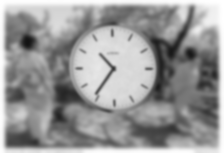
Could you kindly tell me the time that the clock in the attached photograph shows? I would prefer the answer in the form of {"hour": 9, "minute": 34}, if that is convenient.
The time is {"hour": 10, "minute": 36}
